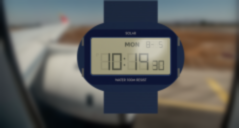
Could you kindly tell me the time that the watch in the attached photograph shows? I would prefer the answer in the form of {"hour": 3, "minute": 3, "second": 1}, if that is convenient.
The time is {"hour": 10, "minute": 19, "second": 30}
